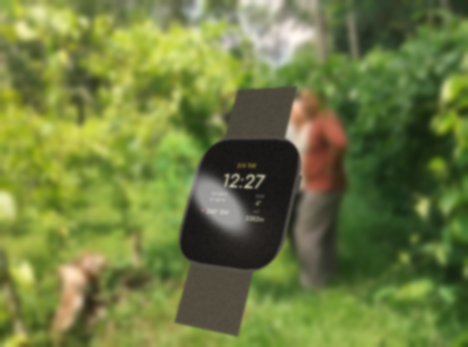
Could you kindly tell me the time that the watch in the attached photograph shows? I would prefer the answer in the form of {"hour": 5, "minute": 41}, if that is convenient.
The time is {"hour": 12, "minute": 27}
